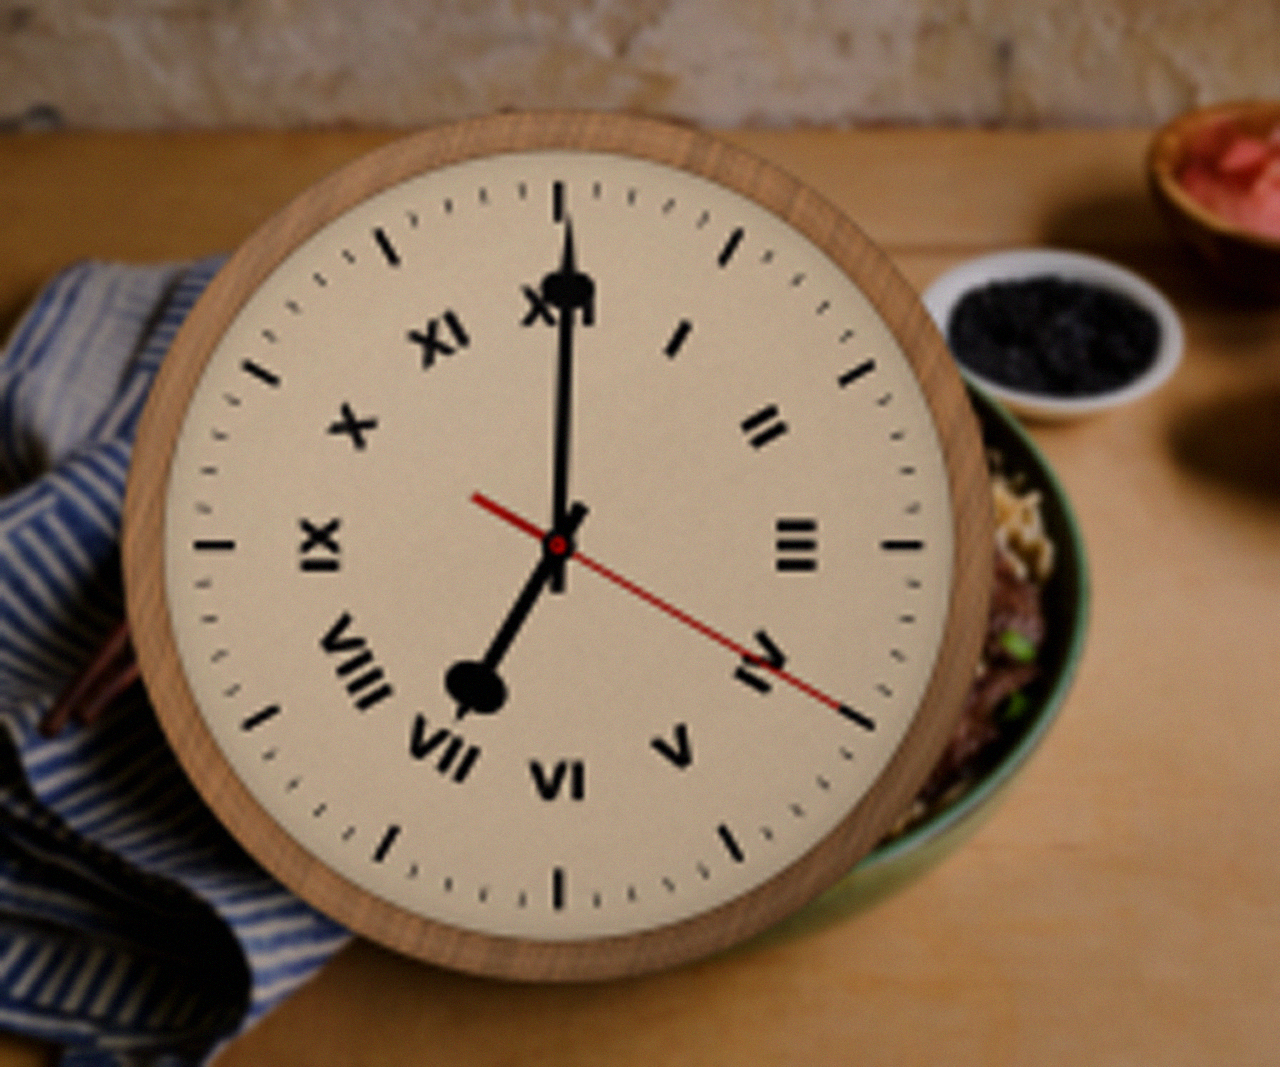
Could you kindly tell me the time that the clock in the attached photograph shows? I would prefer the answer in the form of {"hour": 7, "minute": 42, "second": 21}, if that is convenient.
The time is {"hour": 7, "minute": 0, "second": 20}
